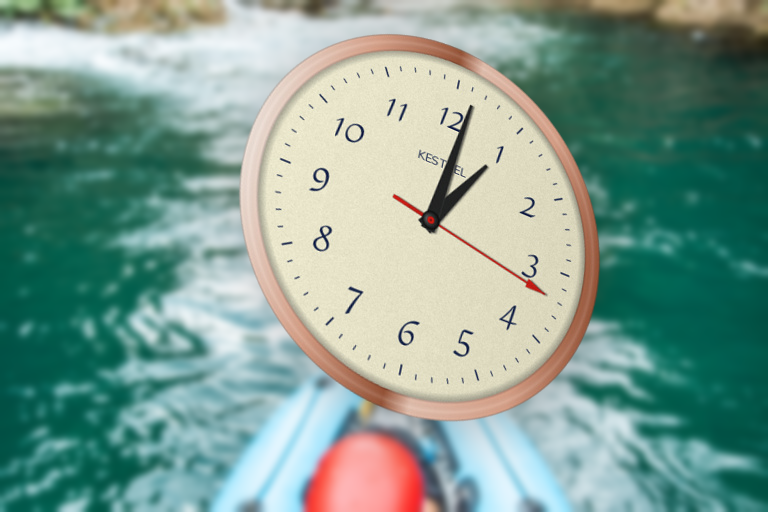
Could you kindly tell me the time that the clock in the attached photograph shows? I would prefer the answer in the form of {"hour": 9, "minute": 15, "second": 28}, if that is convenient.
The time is {"hour": 1, "minute": 1, "second": 17}
